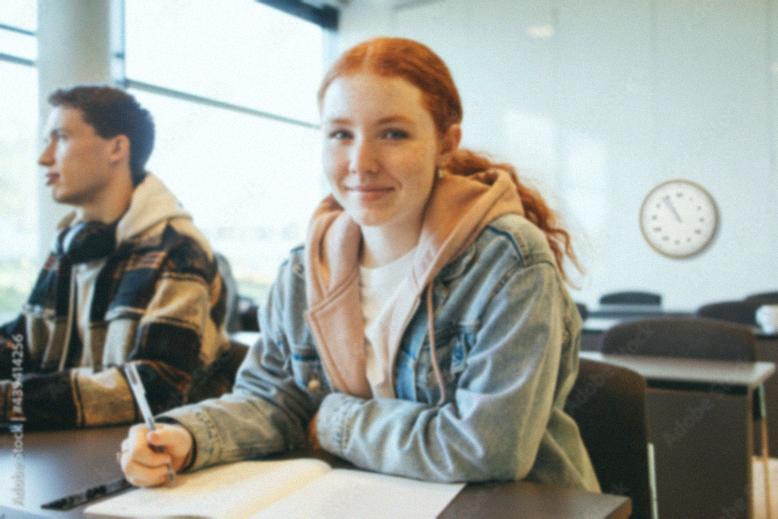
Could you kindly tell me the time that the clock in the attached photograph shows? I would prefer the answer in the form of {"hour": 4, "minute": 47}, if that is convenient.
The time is {"hour": 10, "minute": 53}
